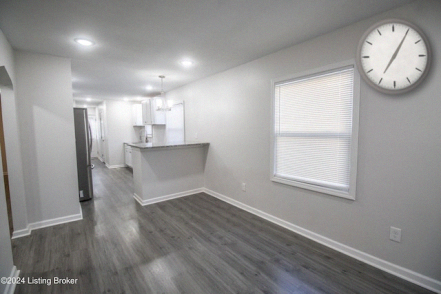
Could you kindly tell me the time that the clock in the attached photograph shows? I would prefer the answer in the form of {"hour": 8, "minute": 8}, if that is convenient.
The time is {"hour": 7, "minute": 5}
